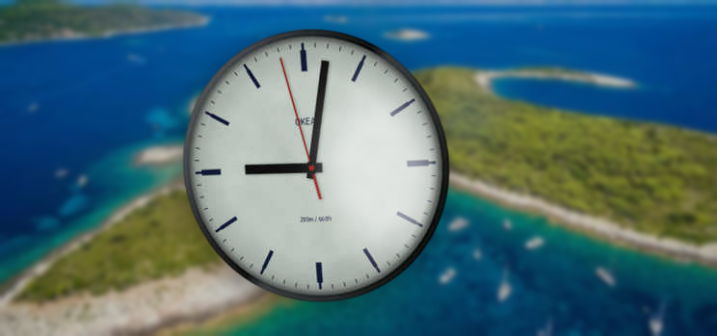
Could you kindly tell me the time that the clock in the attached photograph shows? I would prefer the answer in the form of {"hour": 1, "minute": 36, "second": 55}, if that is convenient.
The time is {"hour": 9, "minute": 1, "second": 58}
